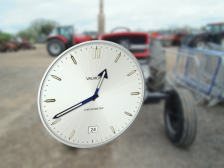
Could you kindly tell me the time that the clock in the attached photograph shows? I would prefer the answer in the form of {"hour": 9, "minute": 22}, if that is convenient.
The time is {"hour": 12, "minute": 41}
